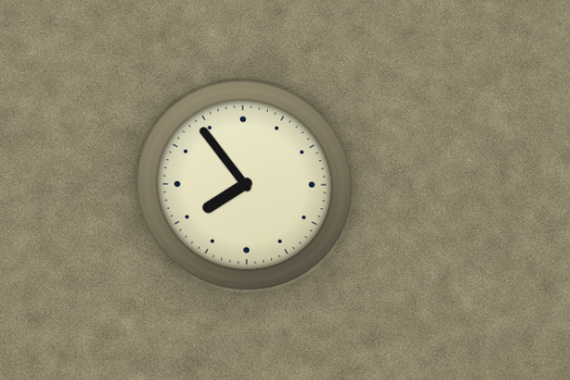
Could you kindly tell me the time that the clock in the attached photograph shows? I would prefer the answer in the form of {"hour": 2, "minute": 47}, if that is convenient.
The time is {"hour": 7, "minute": 54}
